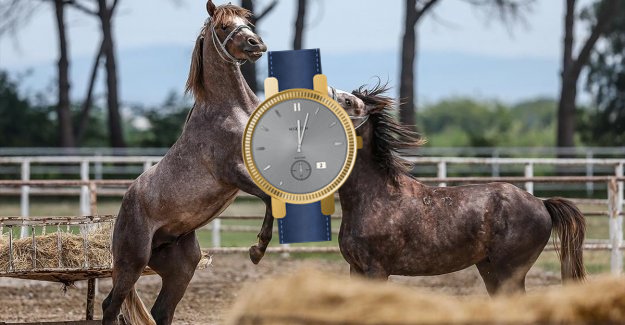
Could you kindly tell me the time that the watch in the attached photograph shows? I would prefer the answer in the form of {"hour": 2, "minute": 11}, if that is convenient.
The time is {"hour": 12, "minute": 3}
